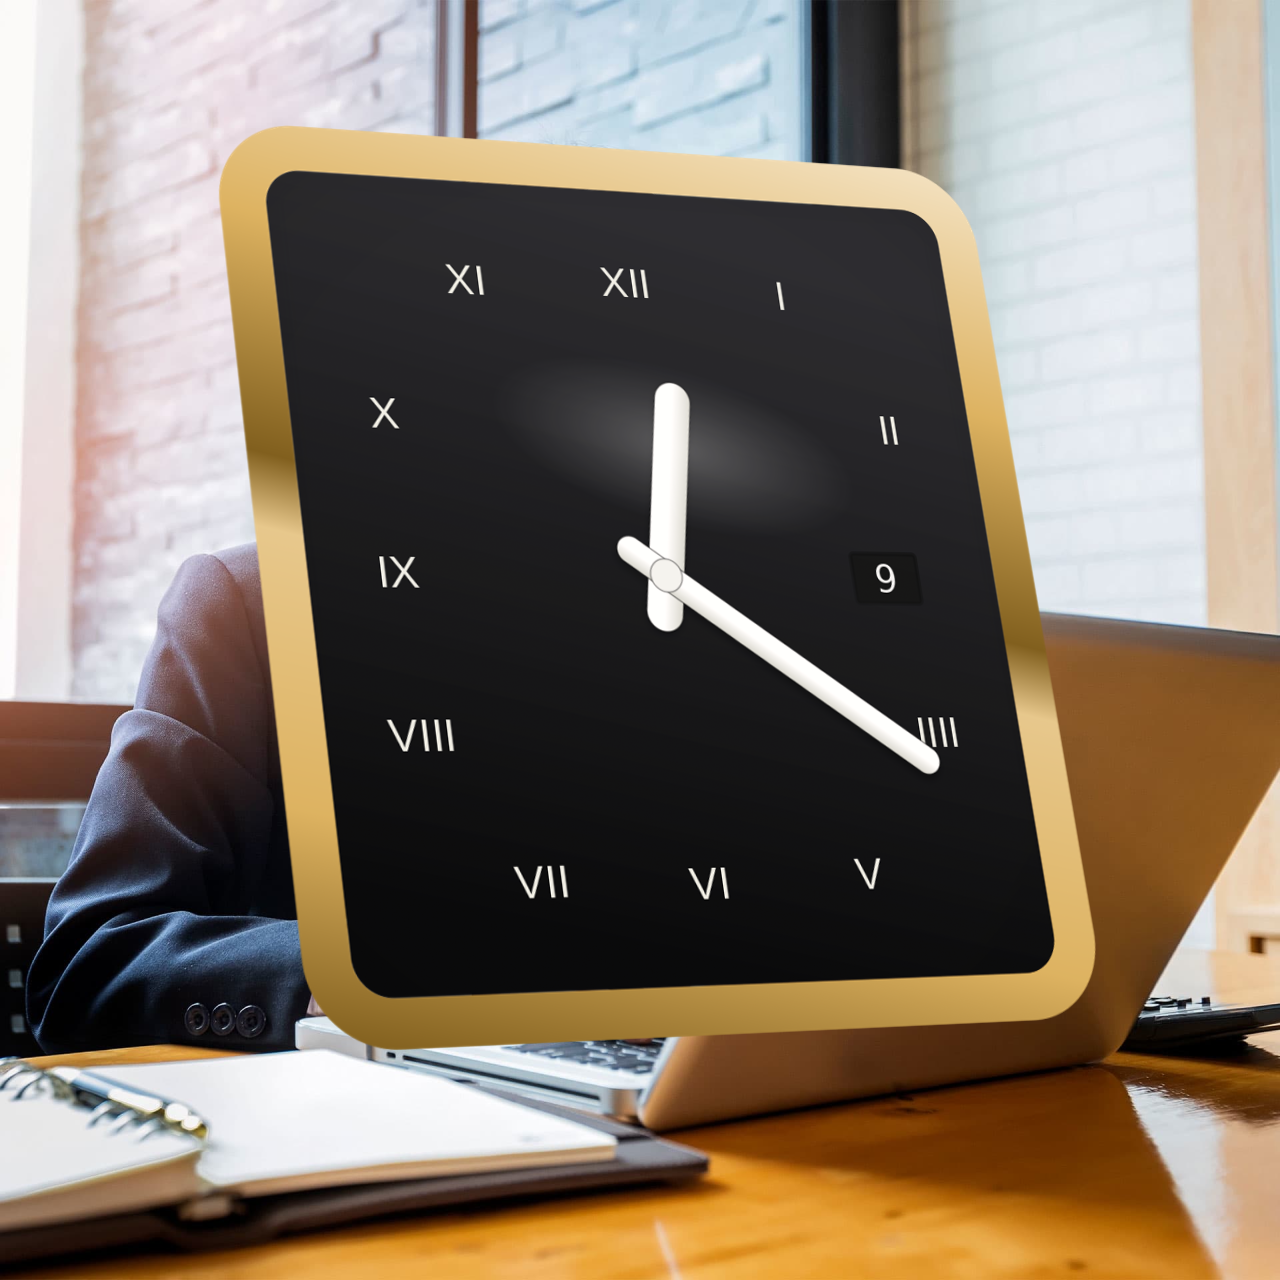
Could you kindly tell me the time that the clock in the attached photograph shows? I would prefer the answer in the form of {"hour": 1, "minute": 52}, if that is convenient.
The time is {"hour": 12, "minute": 21}
